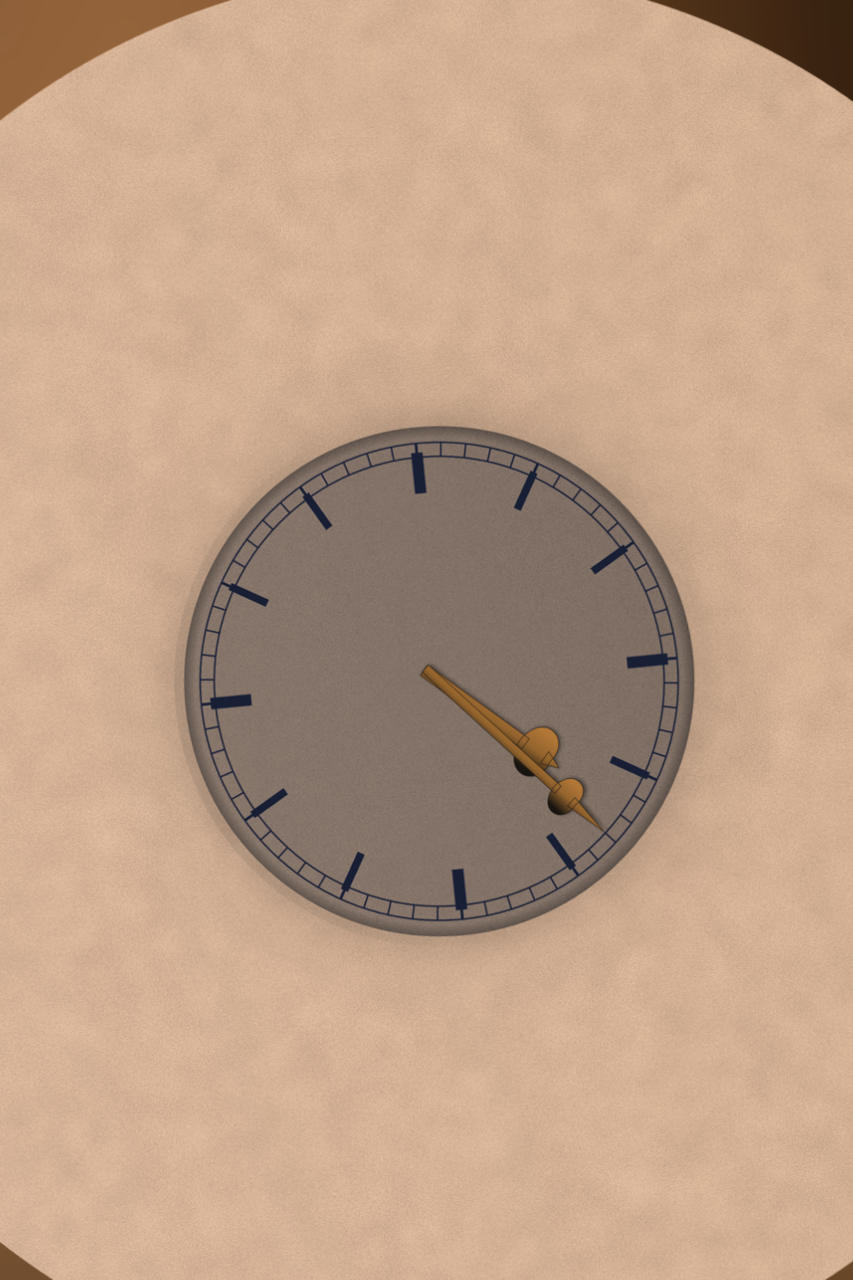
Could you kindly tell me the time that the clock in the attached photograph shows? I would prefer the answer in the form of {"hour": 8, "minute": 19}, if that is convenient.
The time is {"hour": 4, "minute": 23}
